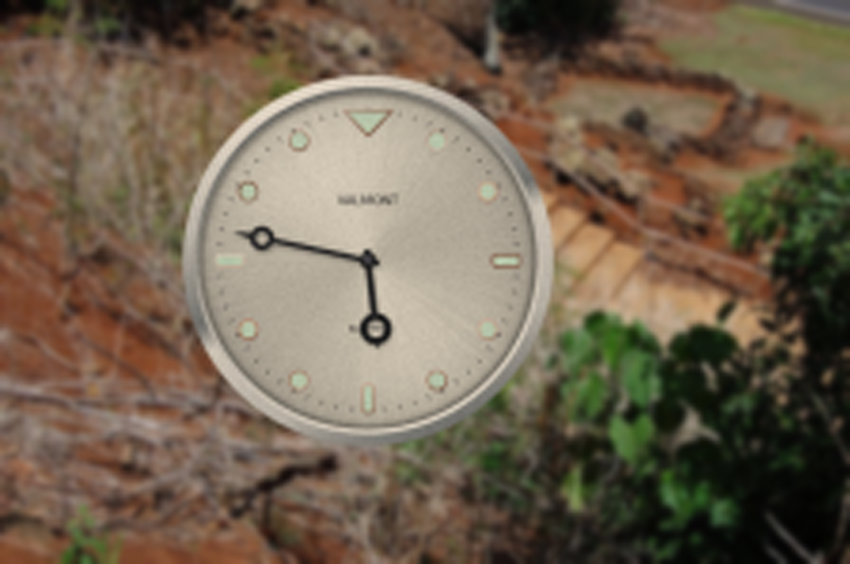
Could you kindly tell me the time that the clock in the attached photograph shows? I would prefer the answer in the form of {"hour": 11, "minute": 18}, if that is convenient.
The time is {"hour": 5, "minute": 47}
